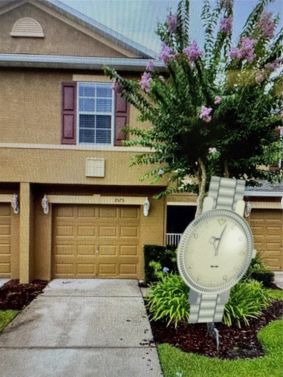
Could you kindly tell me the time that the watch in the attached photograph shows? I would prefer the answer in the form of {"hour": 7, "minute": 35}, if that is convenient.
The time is {"hour": 11, "minute": 2}
